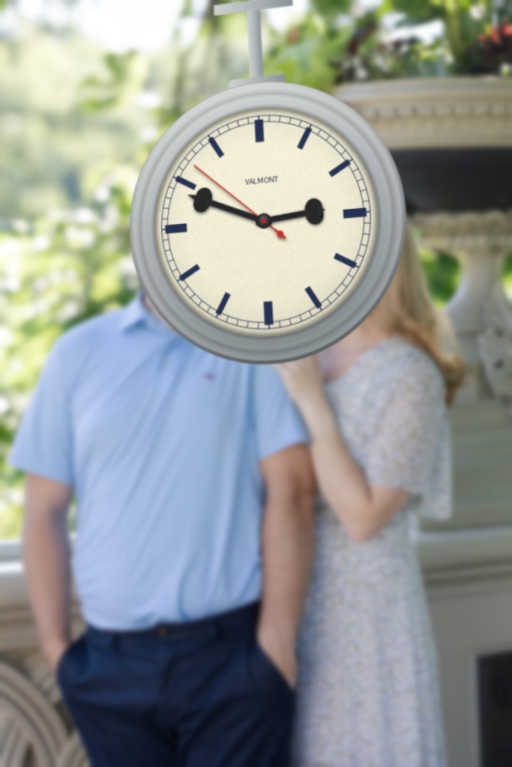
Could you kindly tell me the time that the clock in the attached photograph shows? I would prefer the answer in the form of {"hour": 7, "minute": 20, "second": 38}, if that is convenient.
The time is {"hour": 2, "minute": 48, "second": 52}
